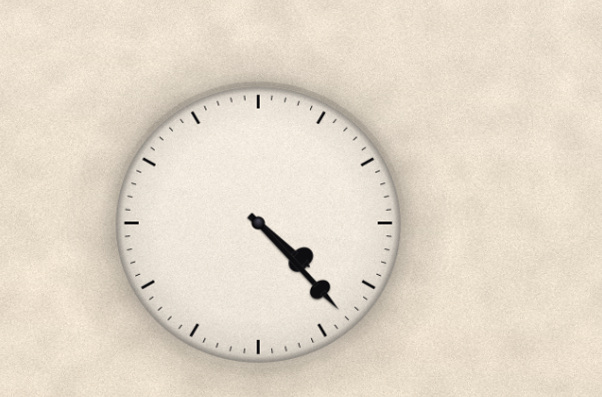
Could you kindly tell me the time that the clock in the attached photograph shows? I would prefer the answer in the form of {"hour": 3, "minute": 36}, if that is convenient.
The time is {"hour": 4, "minute": 23}
